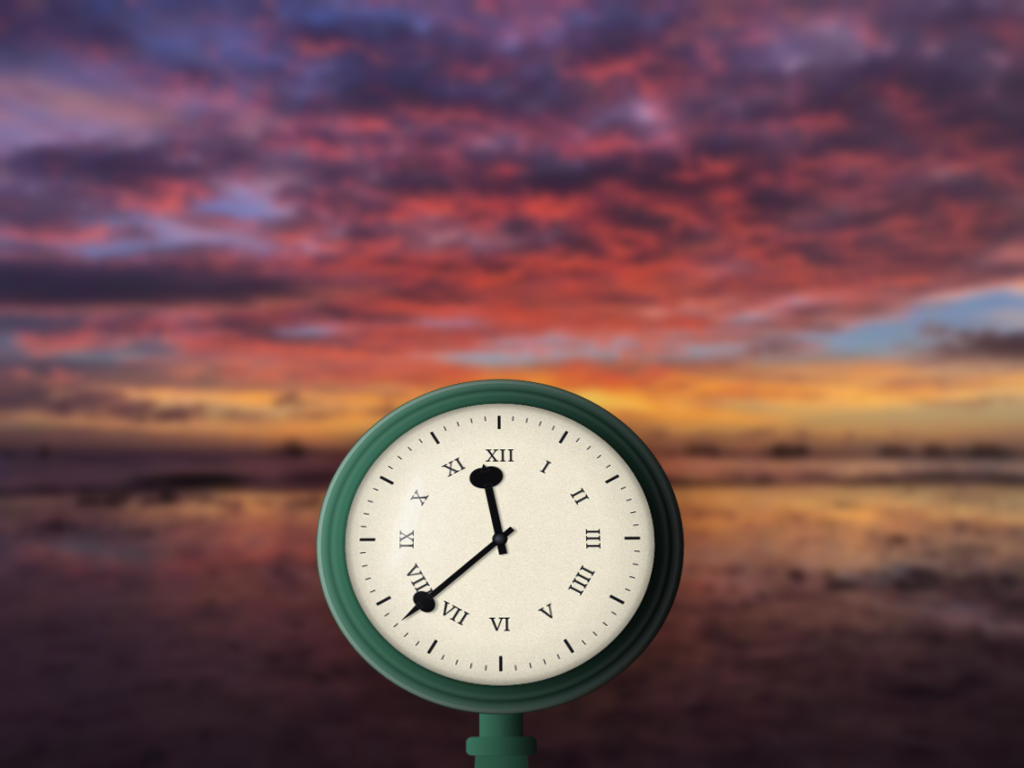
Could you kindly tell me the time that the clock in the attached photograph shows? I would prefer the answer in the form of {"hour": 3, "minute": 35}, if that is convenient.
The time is {"hour": 11, "minute": 38}
